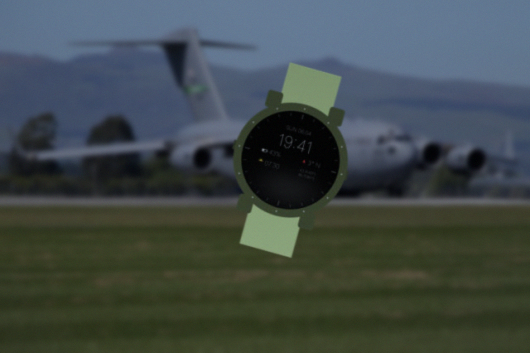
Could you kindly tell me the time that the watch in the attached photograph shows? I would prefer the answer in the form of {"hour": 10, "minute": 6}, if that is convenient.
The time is {"hour": 19, "minute": 41}
